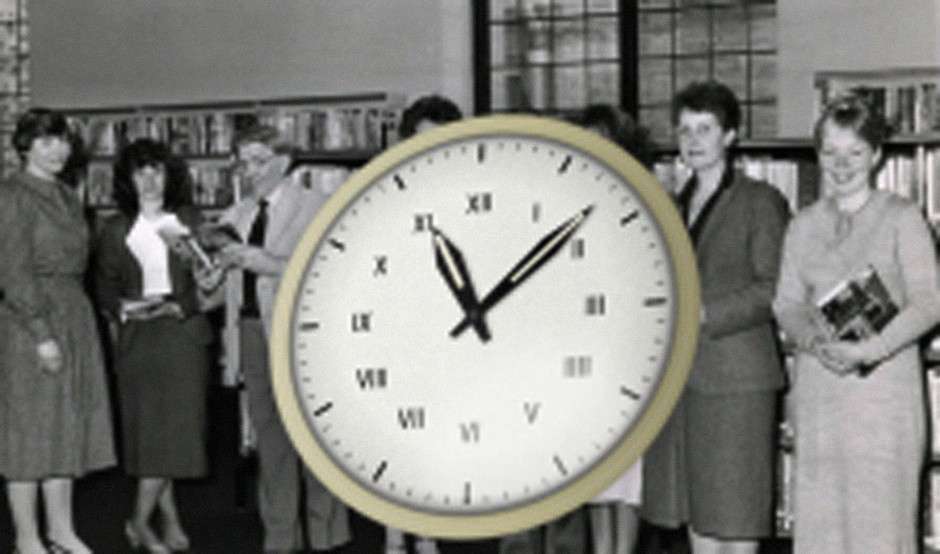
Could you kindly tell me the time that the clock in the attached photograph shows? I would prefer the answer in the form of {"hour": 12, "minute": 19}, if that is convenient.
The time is {"hour": 11, "minute": 8}
